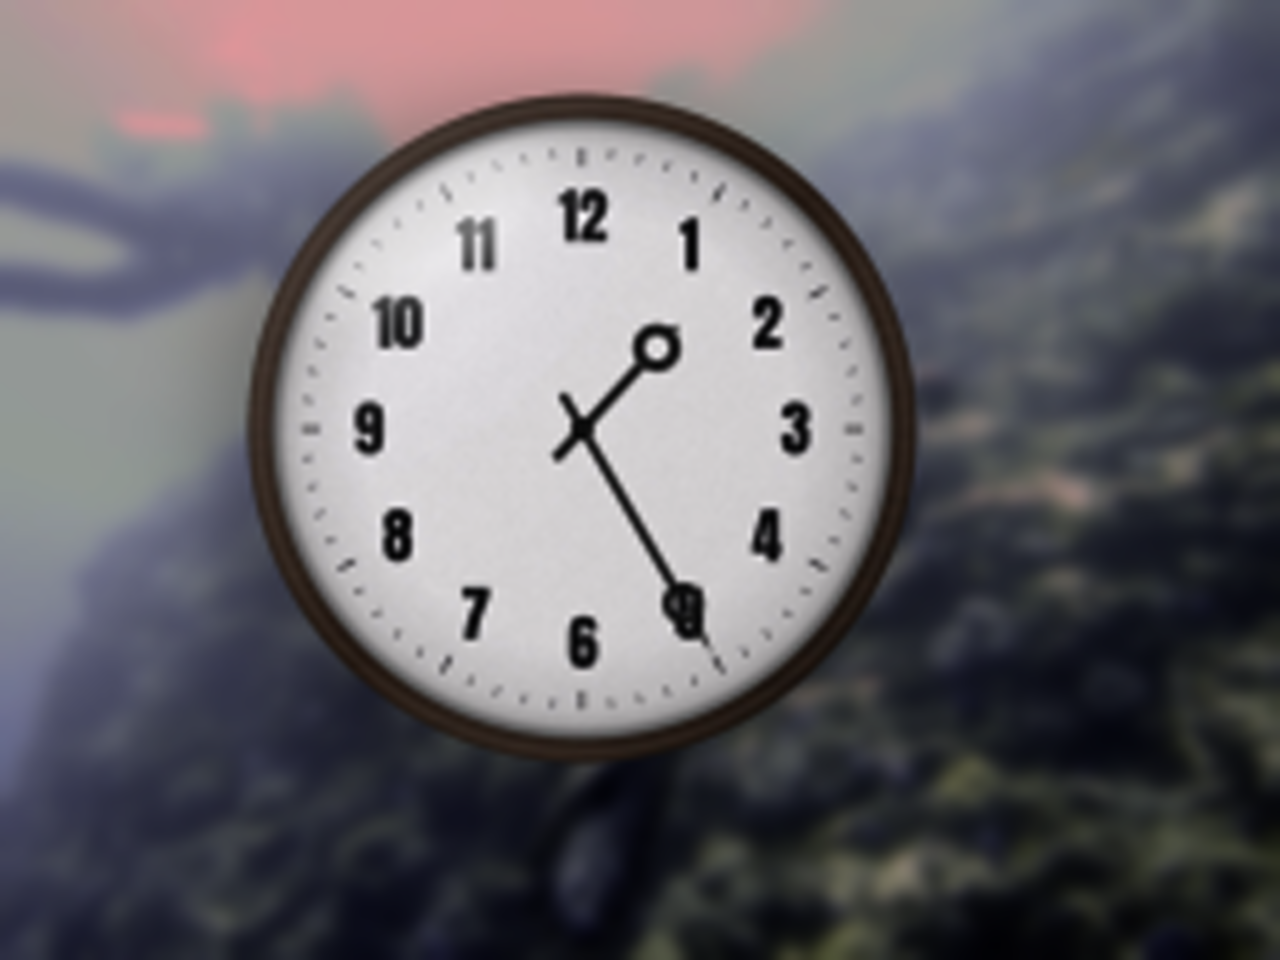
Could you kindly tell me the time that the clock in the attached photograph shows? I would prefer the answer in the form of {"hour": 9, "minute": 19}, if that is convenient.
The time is {"hour": 1, "minute": 25}
